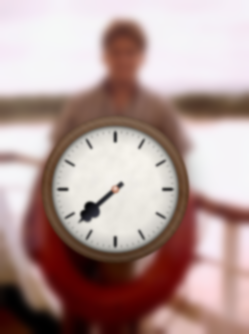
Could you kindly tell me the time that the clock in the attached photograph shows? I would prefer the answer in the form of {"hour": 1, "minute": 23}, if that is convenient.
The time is {"hour": 7, "minute": 38}
